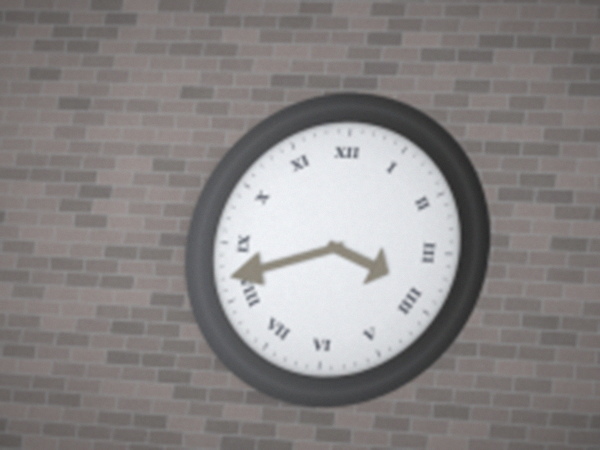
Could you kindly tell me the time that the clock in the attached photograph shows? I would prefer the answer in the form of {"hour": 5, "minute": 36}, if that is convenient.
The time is {"hour": 3, "minute": 42}
